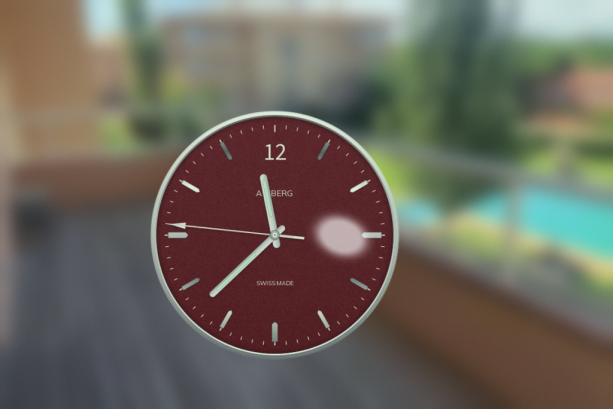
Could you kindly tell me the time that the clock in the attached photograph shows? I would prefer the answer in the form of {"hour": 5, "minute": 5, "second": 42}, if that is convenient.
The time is {"hour": 11, "minute": 37, "second": 46}
